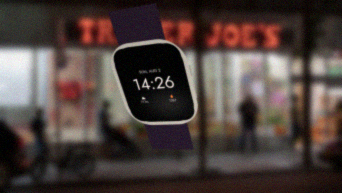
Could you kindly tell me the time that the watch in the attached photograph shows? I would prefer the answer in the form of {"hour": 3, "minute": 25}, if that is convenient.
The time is {"hour": 14, "minute": 26}
